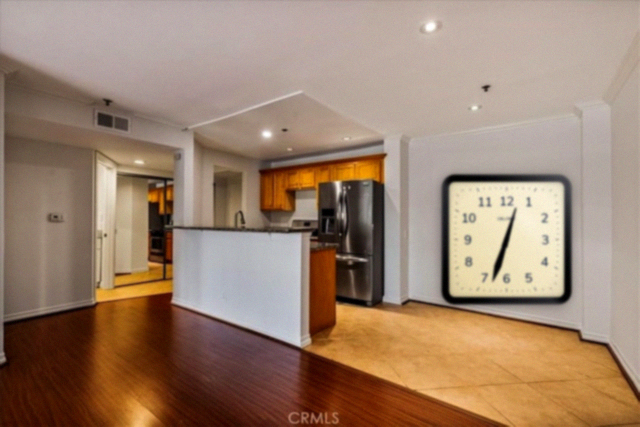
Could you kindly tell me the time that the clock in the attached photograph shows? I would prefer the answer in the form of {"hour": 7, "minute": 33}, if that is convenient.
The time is {"hour": 12, "minute": 33}
